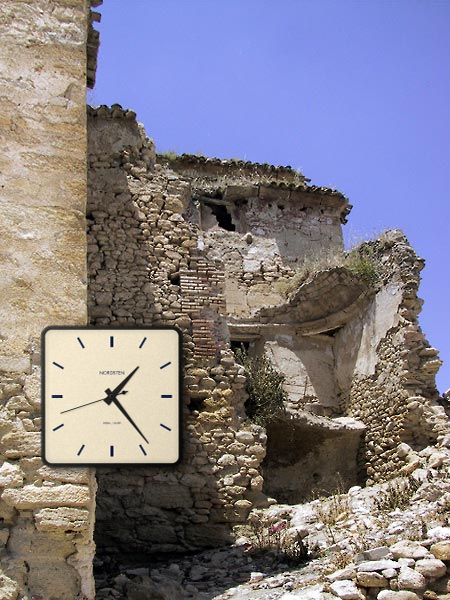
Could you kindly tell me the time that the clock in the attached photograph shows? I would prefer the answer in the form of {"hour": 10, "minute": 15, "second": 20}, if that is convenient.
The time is {"hour": 1, "minute": 23, "second": 42}
